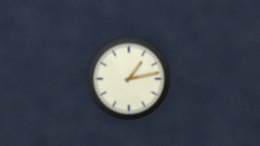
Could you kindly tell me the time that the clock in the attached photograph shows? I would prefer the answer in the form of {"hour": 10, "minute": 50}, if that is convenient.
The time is {"hour": 1, "minute": 13}
